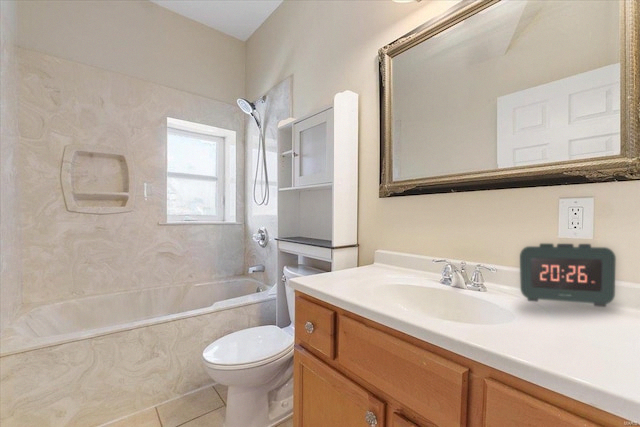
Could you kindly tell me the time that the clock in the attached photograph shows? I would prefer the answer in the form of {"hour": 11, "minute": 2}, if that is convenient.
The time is {"hour": 20, "minute": 26}
